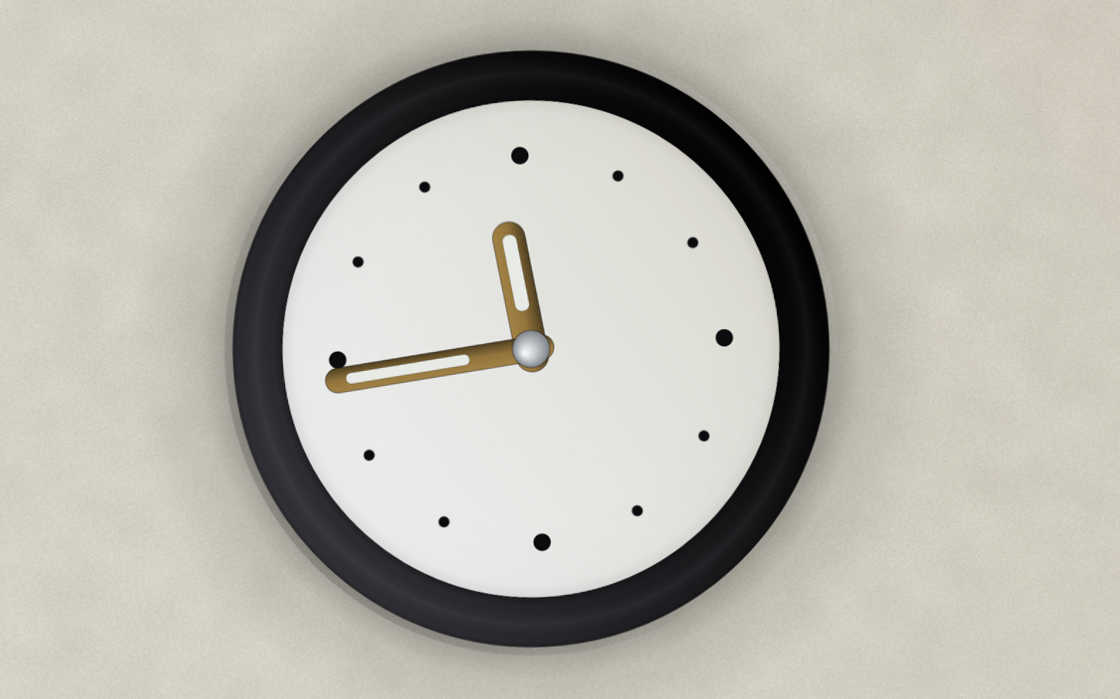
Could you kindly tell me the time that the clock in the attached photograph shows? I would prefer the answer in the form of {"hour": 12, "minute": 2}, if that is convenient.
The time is {"hour": 11, "minute": 44}
